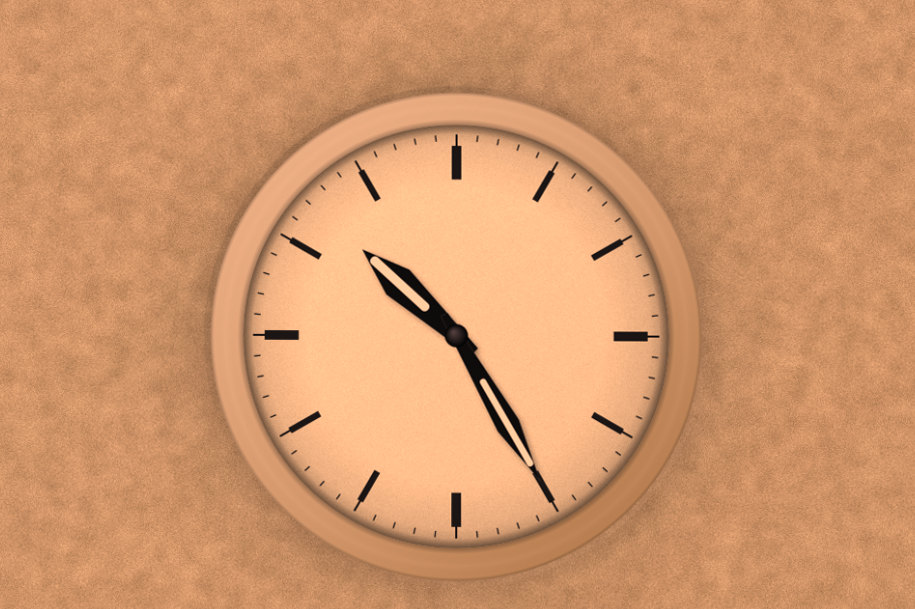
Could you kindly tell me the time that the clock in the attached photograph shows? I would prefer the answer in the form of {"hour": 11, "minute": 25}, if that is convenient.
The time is {"hour": 10, "minute": 25}
